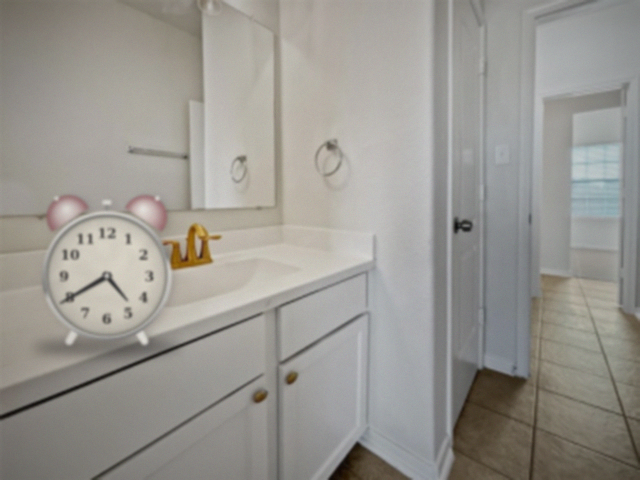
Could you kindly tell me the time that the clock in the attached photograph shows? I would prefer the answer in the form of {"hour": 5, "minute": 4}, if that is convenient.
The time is {"hour": 4, "minute": 40}
